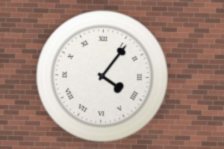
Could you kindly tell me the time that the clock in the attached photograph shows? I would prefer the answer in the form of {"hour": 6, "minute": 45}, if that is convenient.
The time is {"hour": 4, "minute": 6}
